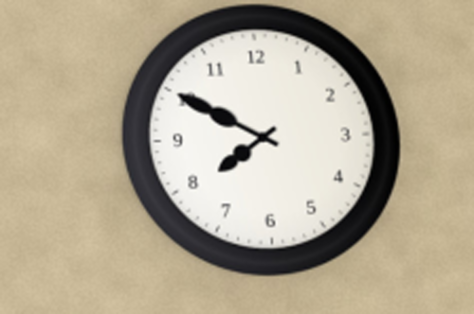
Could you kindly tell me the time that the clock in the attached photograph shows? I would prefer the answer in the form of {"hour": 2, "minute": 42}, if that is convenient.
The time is {"hour": 7, "minute": 50}
